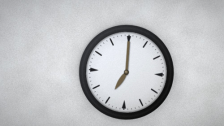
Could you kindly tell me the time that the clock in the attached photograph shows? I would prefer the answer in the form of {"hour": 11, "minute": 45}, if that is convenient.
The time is {"hour": 7, "minute": 0}
